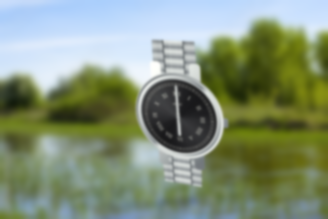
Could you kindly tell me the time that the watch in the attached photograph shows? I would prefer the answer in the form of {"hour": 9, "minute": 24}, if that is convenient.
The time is {"hour": 6, "minute": 0}
